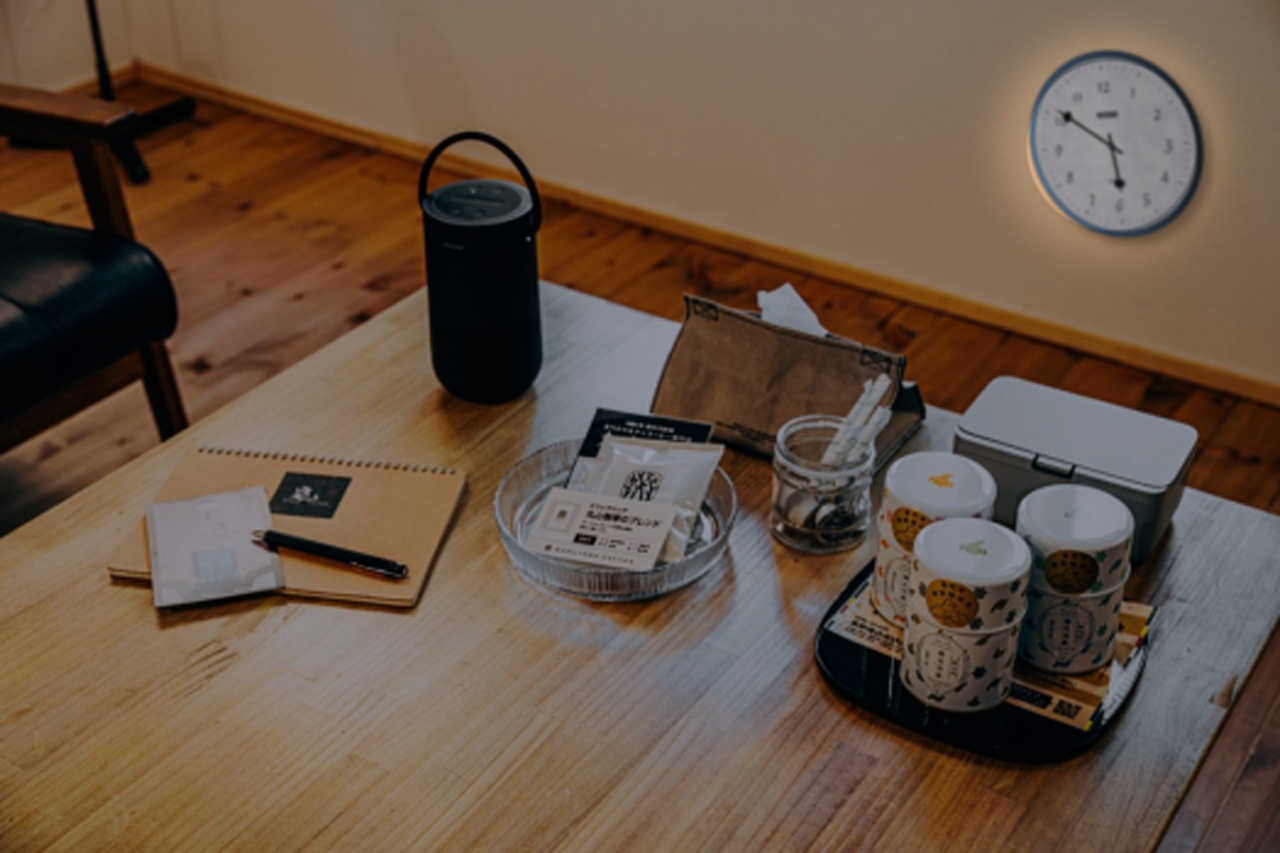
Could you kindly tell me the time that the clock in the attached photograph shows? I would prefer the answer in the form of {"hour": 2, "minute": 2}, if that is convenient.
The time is {"hour": 5, "minute": 51}
